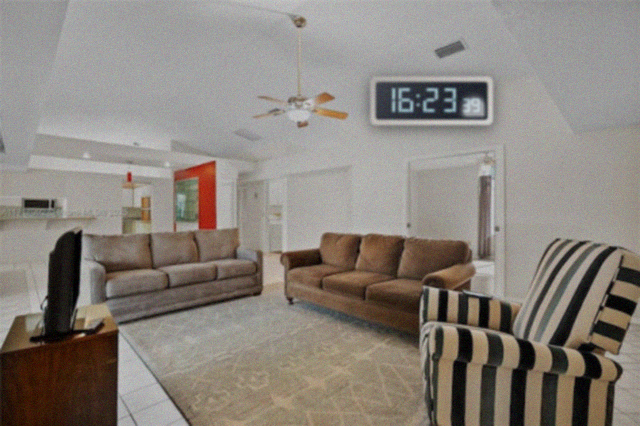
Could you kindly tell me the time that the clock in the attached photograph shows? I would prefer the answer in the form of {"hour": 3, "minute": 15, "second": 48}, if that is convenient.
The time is {"hour": 16, "minute": 23, "second": 39}
